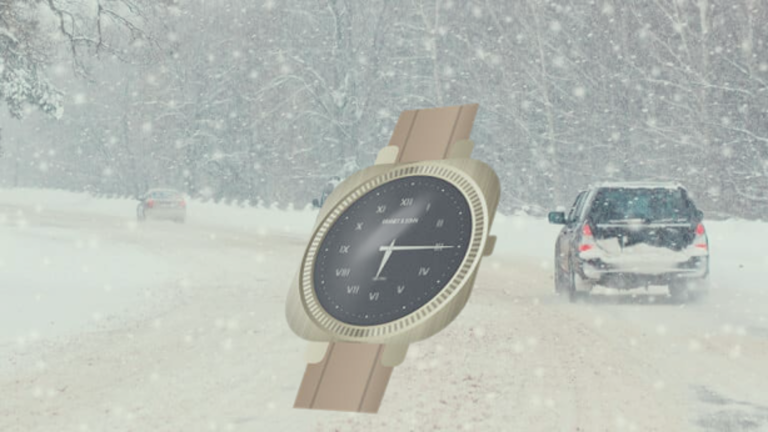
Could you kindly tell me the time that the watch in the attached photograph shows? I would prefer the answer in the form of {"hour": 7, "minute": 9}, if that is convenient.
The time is {"hour": 6, "minute": 15}
